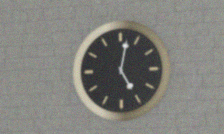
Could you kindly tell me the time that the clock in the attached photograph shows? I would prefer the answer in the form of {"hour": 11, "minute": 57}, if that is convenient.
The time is {"hour": 5, "minute": 2}
